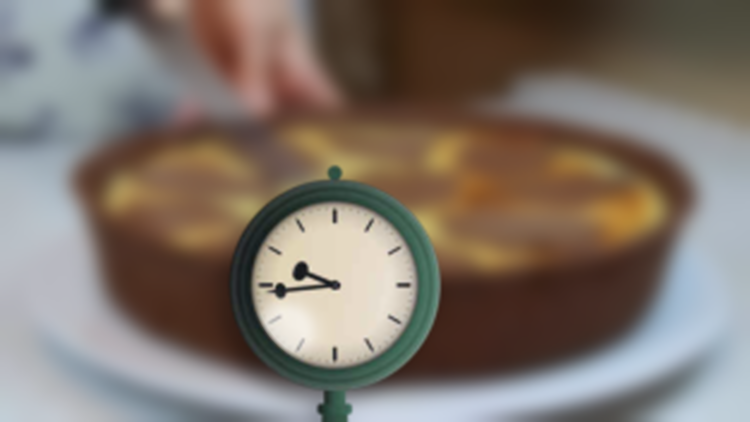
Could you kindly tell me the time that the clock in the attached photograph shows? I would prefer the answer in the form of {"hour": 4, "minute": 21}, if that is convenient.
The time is {"hour": 9, "minute": 44}
